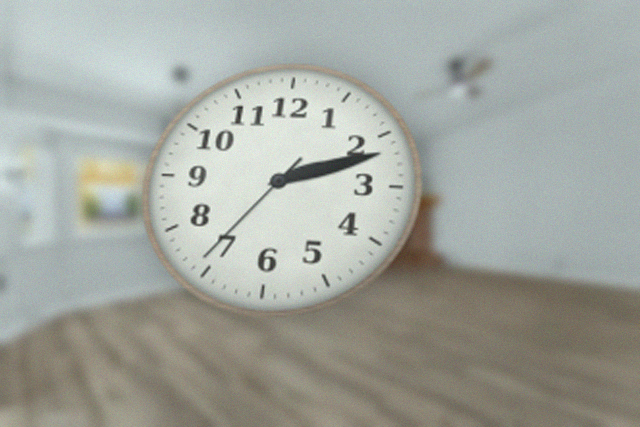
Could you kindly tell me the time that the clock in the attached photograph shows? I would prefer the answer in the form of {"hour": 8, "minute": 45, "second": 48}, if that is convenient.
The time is {"hour": 2, "minute": 11, "second": 36}
